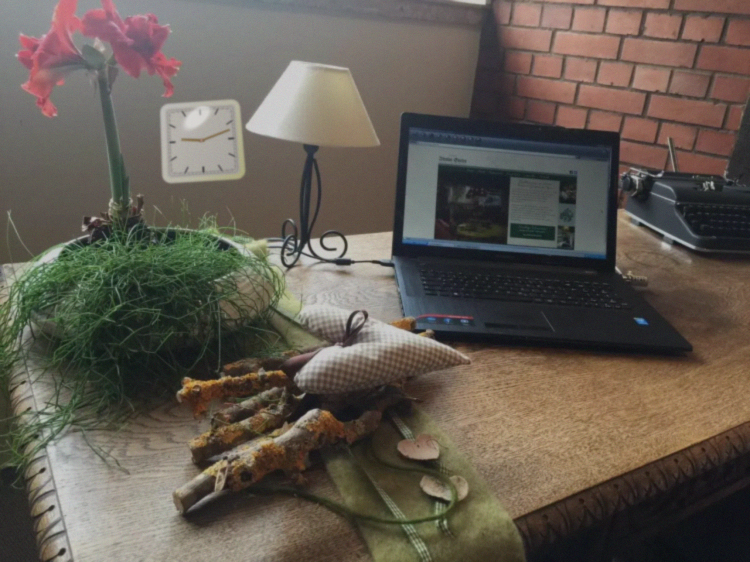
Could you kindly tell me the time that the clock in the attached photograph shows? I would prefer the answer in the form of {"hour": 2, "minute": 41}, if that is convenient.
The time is {"hour": 9, "minute": 12}
